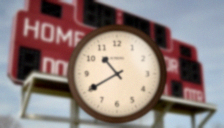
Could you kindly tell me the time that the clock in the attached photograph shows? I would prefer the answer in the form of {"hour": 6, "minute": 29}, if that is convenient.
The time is {"hour": 10, "minute": 40}
